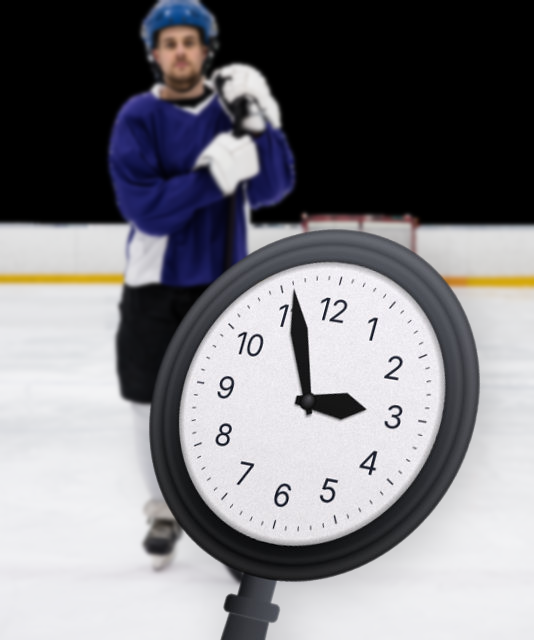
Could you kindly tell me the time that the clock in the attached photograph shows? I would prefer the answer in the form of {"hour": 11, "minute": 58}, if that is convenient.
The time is {"hour": 2, "minute": 56}
